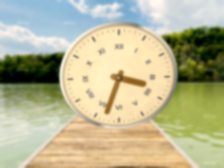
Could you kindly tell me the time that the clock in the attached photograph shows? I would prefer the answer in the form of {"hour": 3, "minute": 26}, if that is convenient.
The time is {"hour": 3, "minute": 33}
